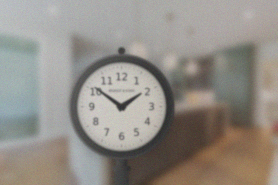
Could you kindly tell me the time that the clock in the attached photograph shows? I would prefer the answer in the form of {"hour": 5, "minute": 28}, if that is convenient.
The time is {"hour": 1, "minute": 51}
